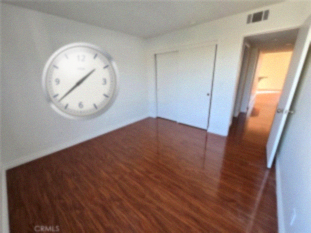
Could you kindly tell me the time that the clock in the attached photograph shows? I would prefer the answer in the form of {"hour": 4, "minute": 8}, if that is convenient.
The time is {"hour": 1, "minute": 38}
